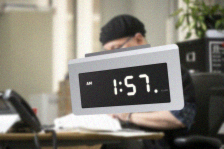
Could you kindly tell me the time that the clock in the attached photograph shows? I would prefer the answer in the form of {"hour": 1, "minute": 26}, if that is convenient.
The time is {"hour": 1, "minute": 57}
